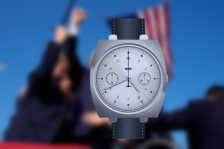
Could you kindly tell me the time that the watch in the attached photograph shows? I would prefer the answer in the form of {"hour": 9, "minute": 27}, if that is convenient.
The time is {"hour": 4, "minute": 41}
